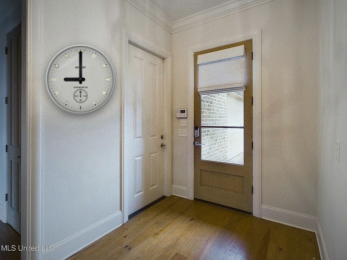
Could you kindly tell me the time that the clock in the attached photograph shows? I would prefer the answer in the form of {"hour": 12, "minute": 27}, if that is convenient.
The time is {"hour": 9, "minute": 0}
